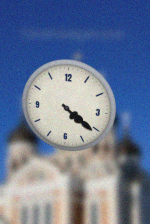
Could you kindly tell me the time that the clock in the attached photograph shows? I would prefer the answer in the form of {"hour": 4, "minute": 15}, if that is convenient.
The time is {"hour": 4, "minute": 21}
